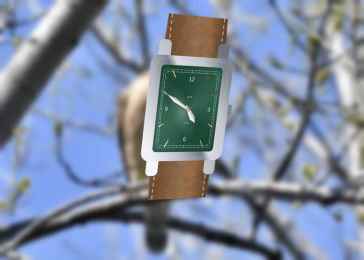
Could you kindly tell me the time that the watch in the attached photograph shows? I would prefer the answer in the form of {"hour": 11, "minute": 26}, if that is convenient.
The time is {"hour": 4, "minute": 50}
